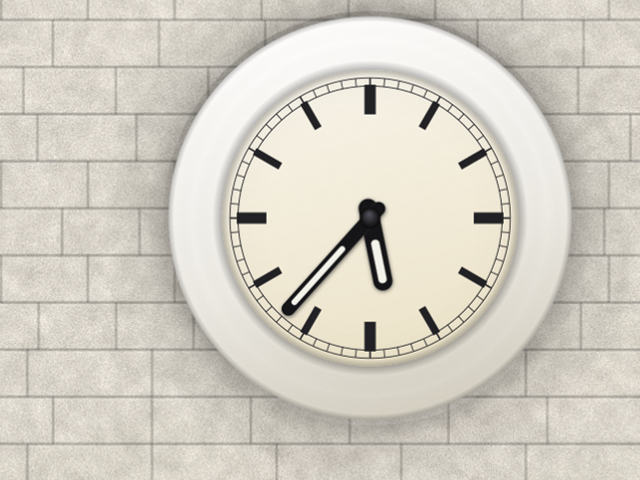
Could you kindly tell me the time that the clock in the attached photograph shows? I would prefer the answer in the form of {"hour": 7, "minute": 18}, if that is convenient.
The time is {"hour": 5, "minute": 37}
